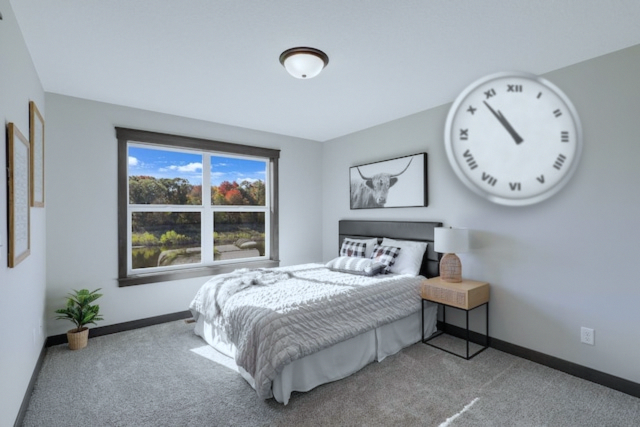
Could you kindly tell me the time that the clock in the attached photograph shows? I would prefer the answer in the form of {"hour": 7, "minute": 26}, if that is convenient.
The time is {"hour": 10, "minute": 53}
